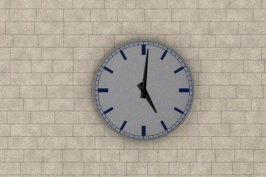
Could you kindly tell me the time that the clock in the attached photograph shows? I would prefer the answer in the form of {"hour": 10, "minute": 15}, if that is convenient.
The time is {"hour": 5, "minute": 1}
